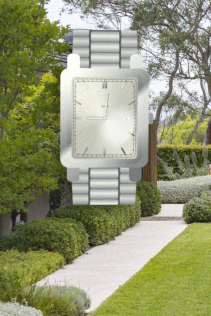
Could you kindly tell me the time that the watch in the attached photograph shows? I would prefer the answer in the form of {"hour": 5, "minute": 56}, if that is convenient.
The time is {"hour": 9, "minute": 1}
